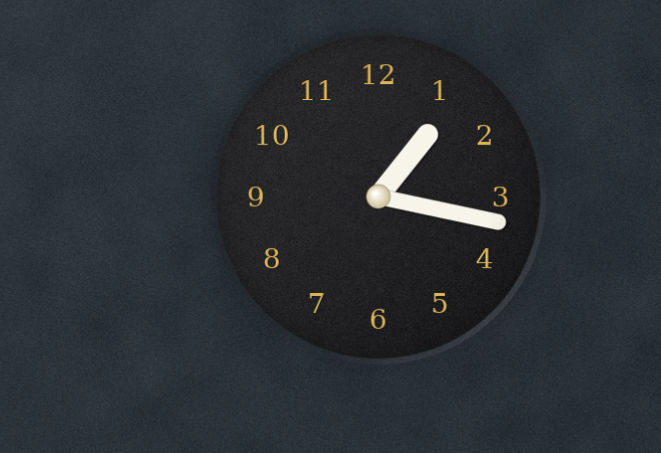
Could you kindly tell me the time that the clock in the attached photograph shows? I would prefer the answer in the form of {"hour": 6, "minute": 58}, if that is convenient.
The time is {"hour": 1, "minute": 17}
